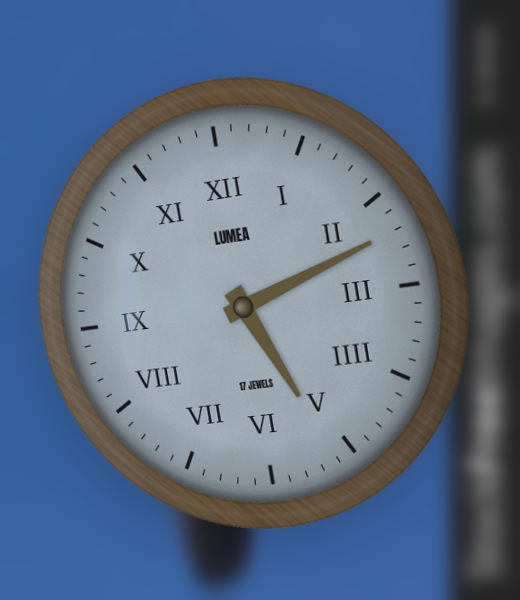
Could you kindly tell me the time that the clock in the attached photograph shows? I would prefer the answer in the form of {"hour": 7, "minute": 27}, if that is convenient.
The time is {"hour": 5, "minute": 12}
